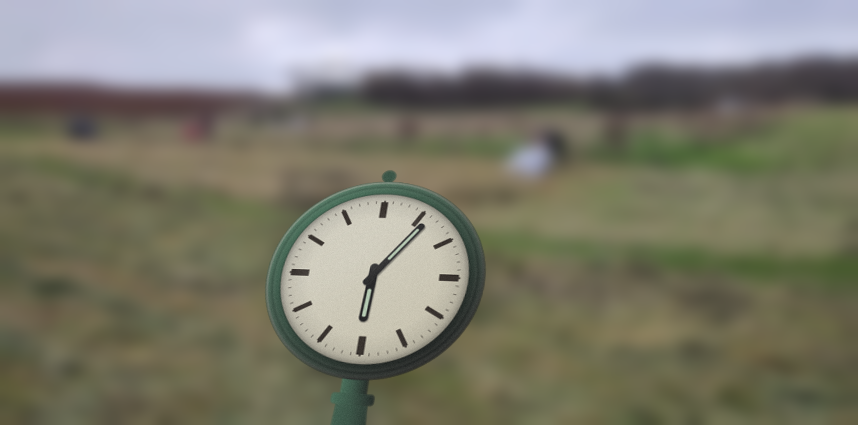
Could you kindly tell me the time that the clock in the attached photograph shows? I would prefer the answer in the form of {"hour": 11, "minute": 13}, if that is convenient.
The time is {"hour": 6, "minute": 6}
